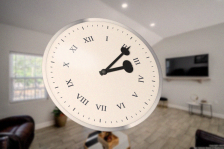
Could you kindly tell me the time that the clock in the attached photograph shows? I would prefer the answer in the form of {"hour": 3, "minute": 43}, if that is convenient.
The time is {"hour": 3, "minute": 11}
